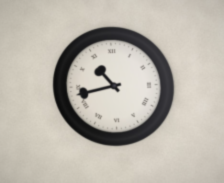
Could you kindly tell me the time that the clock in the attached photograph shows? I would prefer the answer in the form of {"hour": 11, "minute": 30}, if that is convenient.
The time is {"hour": 10, "minute": 43}
